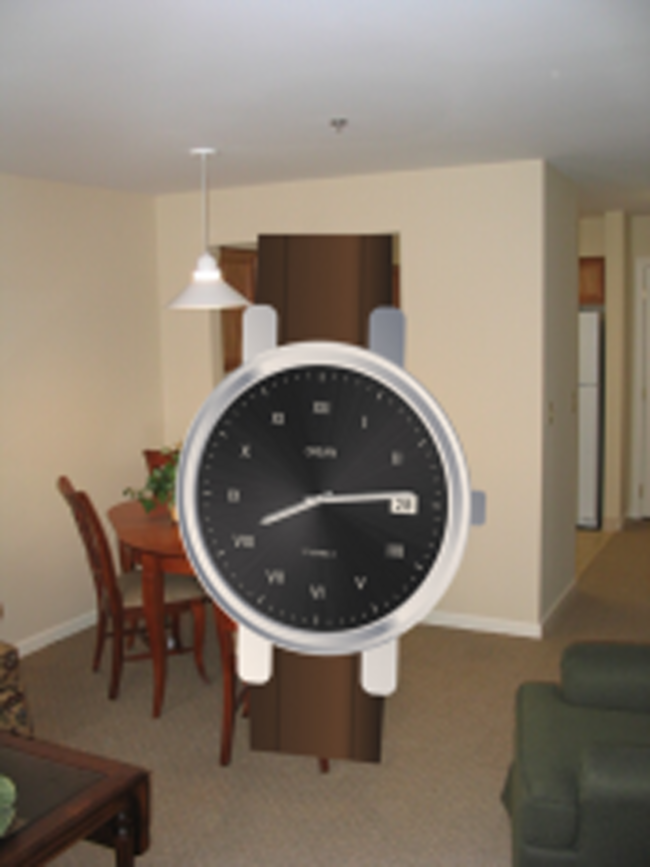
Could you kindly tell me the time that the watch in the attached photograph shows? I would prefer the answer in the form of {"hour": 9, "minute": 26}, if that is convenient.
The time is {"hour": 8, "minute": 14}
